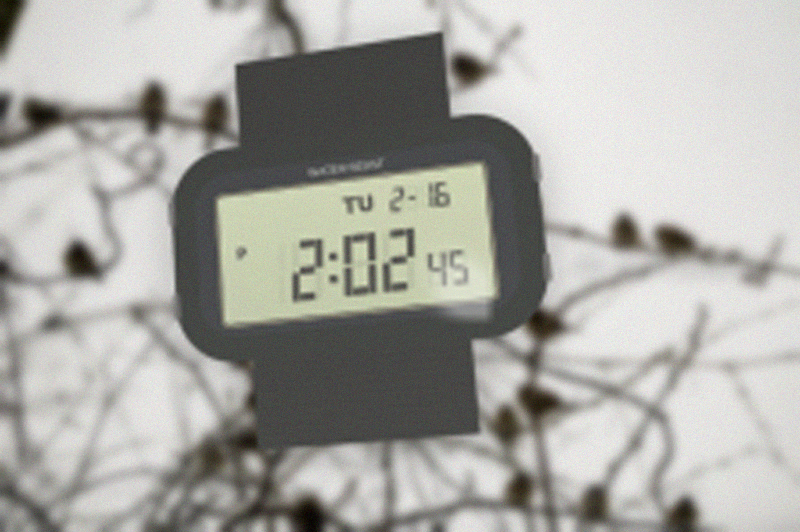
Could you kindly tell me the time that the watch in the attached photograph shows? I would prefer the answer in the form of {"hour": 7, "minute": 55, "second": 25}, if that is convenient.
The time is {"hour": 2, "minute": 2, "second": 45}
